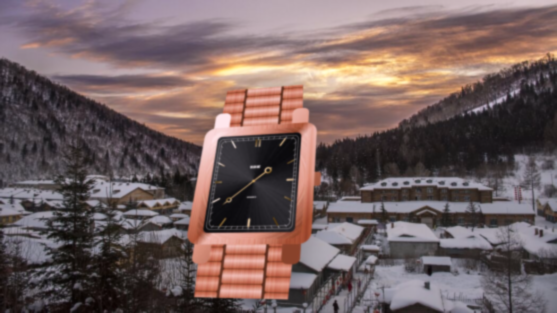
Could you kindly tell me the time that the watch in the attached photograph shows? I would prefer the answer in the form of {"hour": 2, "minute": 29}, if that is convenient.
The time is {"hour": 1, "minute": 38}
